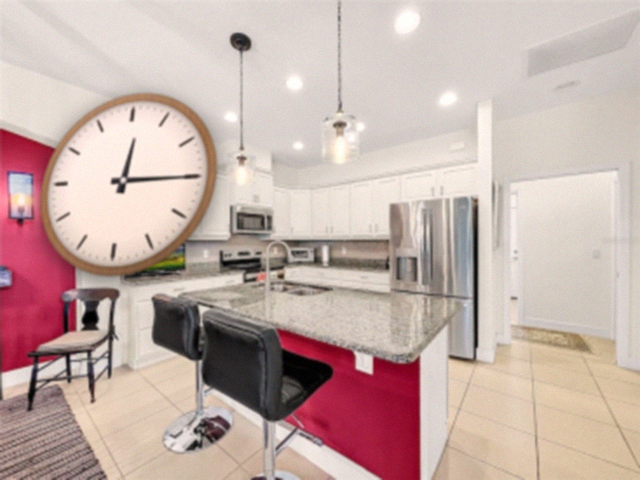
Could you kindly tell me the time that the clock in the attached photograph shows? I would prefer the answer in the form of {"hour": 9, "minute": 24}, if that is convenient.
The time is {"hour": 12, "minute": 15}
